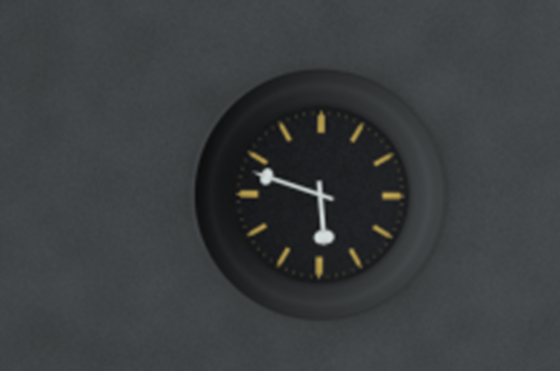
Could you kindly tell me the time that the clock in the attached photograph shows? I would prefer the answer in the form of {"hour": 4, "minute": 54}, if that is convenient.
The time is {"hour": 5, "minute": 48}
